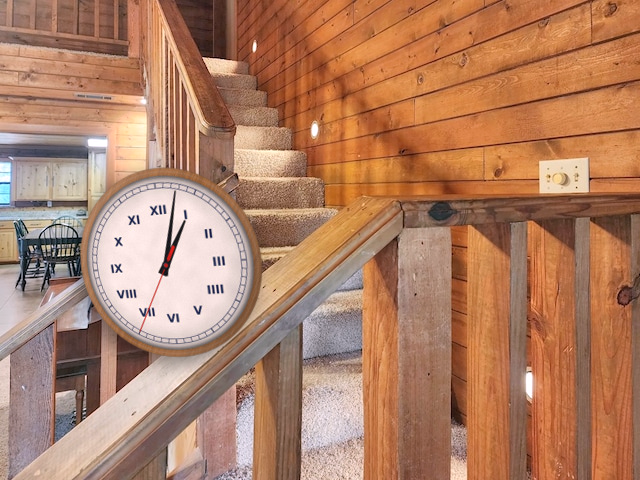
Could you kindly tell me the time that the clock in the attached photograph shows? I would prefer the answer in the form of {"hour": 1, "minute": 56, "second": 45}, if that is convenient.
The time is {"hour": 1, "minute": 2, "second": 35}
